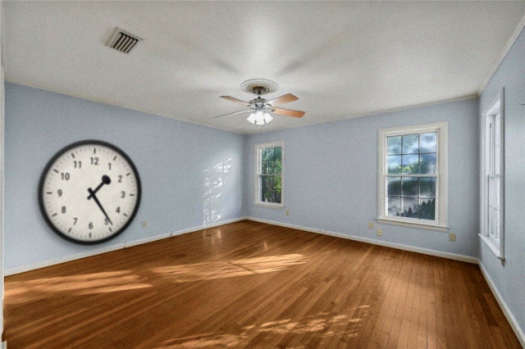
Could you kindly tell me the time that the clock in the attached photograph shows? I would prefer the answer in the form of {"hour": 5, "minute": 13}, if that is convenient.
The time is {"hour": 1, "minute": 24}
